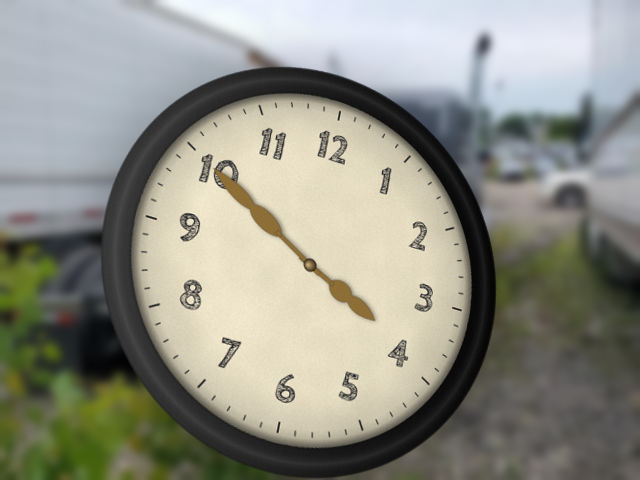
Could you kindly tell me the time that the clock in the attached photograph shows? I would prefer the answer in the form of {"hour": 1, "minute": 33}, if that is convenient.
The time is {"hour": 3, "minute": 50}
